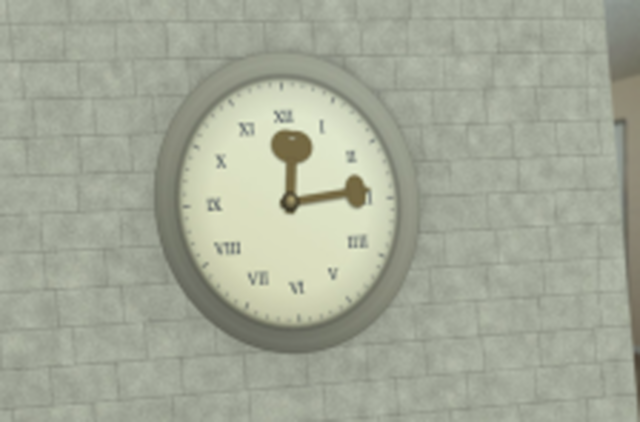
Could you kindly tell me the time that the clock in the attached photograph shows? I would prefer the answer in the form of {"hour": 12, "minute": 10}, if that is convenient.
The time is {"hour": 12, "minute": 14}
